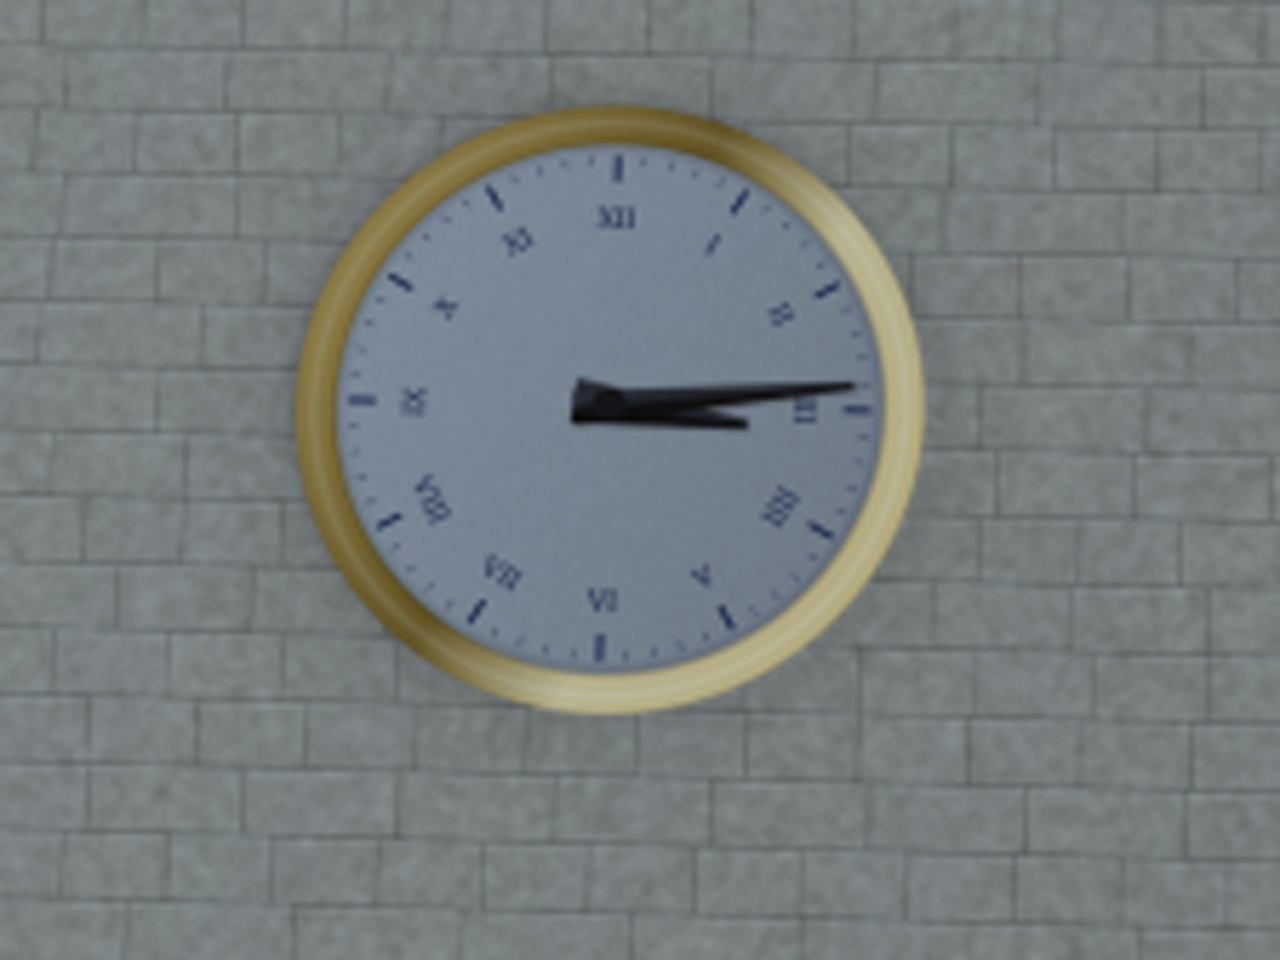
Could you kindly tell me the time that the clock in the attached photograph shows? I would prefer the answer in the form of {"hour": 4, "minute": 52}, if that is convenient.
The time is {"hour": 3, "minute": 14}
